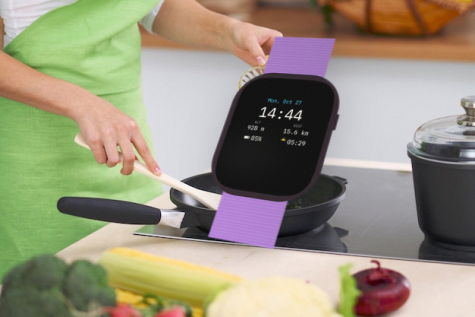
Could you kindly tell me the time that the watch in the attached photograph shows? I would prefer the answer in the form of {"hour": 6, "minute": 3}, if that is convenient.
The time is {"hour": 14, "minute": 44}
